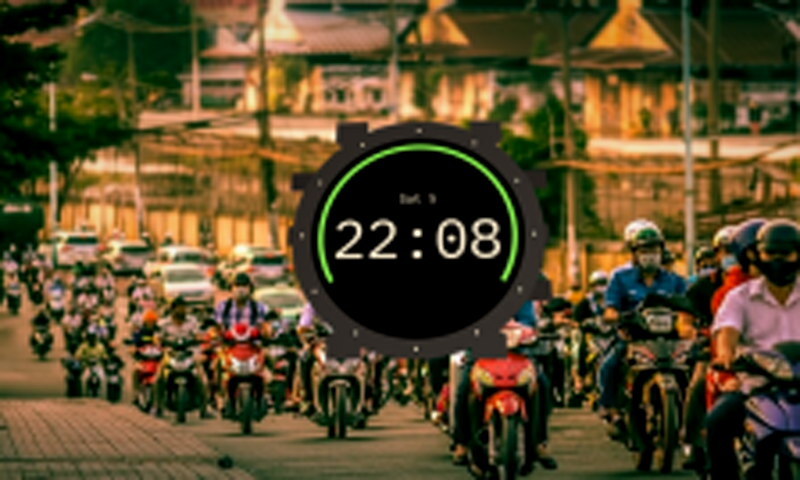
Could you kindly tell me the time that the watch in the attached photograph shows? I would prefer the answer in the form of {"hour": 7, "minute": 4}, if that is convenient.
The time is {"hour": 22, "minute": 8}
